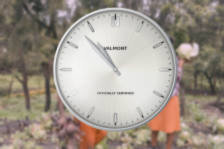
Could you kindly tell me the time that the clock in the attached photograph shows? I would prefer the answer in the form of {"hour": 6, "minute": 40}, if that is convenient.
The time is {"hour": 10, "minute": 53}
